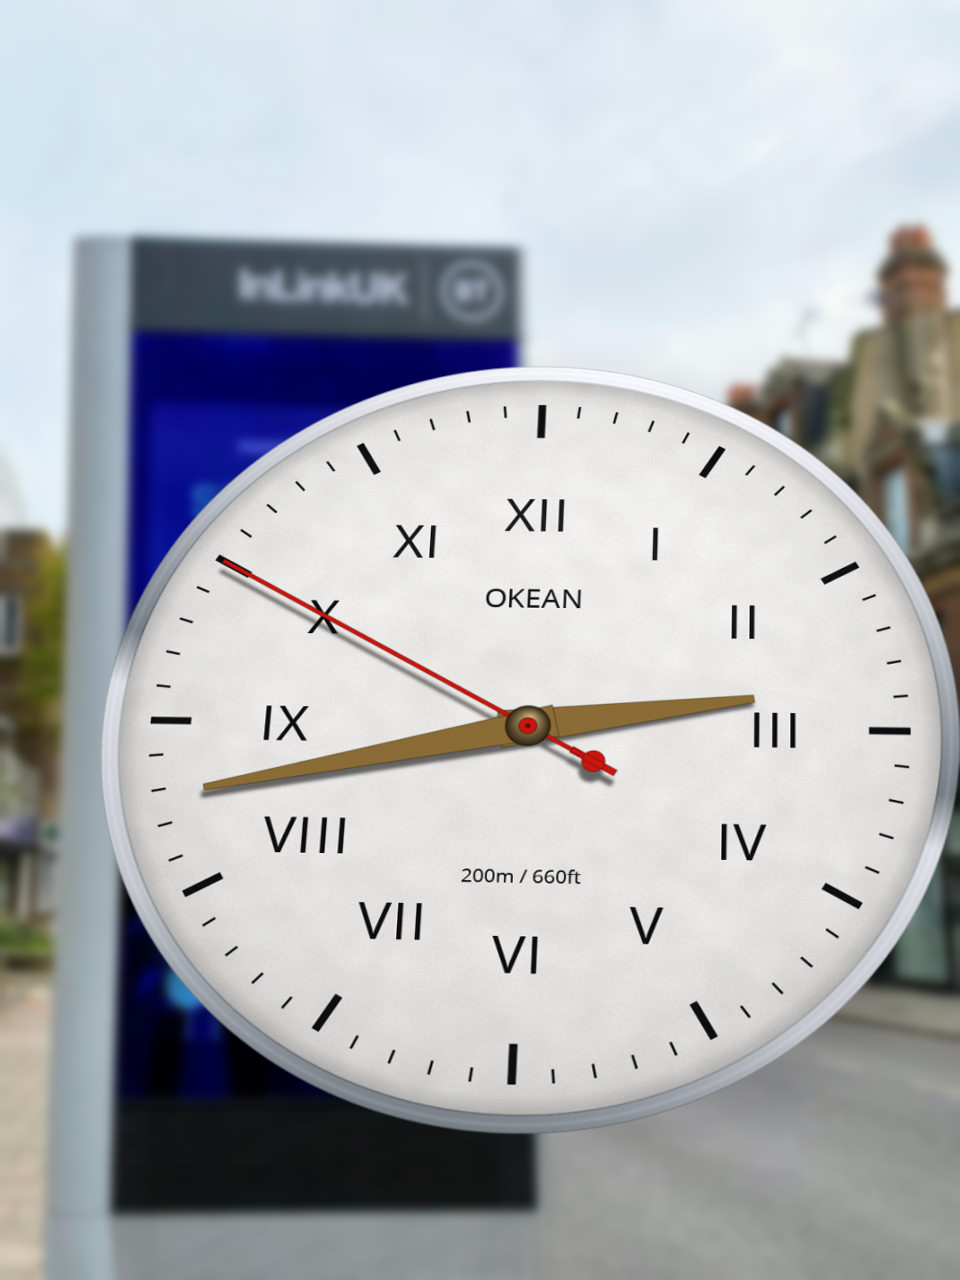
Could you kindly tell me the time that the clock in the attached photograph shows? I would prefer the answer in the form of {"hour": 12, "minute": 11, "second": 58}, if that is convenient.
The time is {"hour": 2, "minute": 42, "second": 50}
